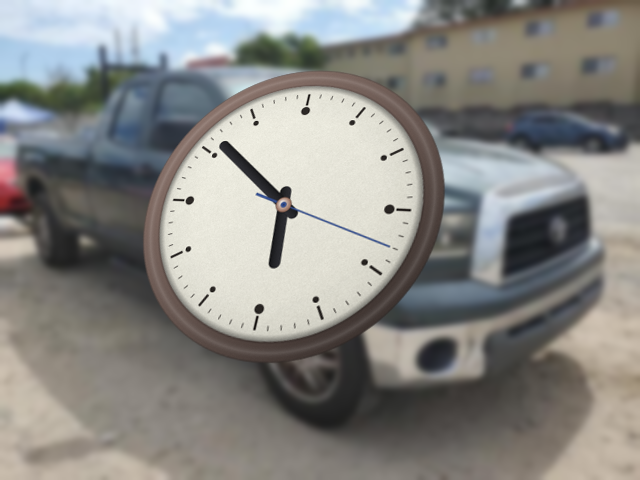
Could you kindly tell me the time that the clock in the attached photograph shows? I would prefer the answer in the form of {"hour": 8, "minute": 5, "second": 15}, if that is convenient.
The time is {"hour": 5, "minute": 51, "second": 18}
